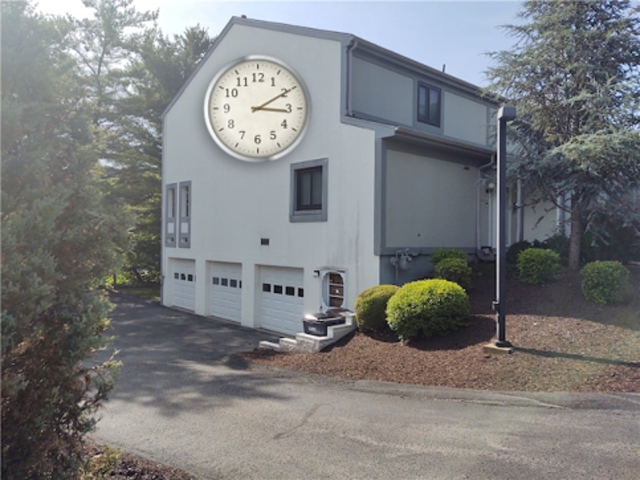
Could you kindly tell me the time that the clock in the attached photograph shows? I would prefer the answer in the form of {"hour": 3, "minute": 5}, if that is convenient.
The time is {"hour": 3, "minute": 10}
